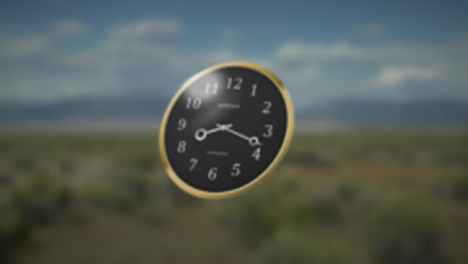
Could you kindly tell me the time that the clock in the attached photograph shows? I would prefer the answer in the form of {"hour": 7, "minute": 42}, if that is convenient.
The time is {"hour": 8, "minute": 18}
